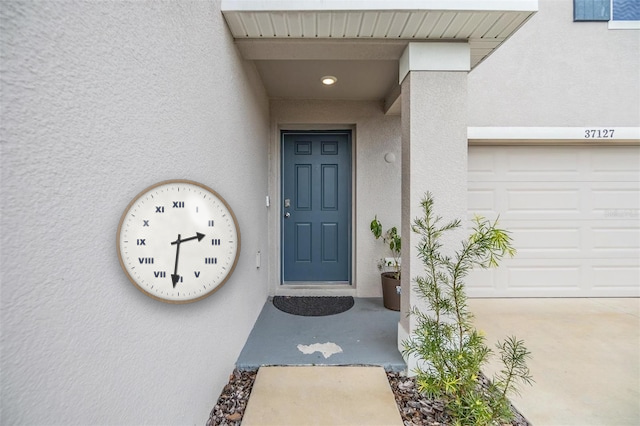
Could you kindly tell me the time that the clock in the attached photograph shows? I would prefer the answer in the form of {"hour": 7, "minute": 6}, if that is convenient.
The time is {"hour": 2, "minute": 31}
